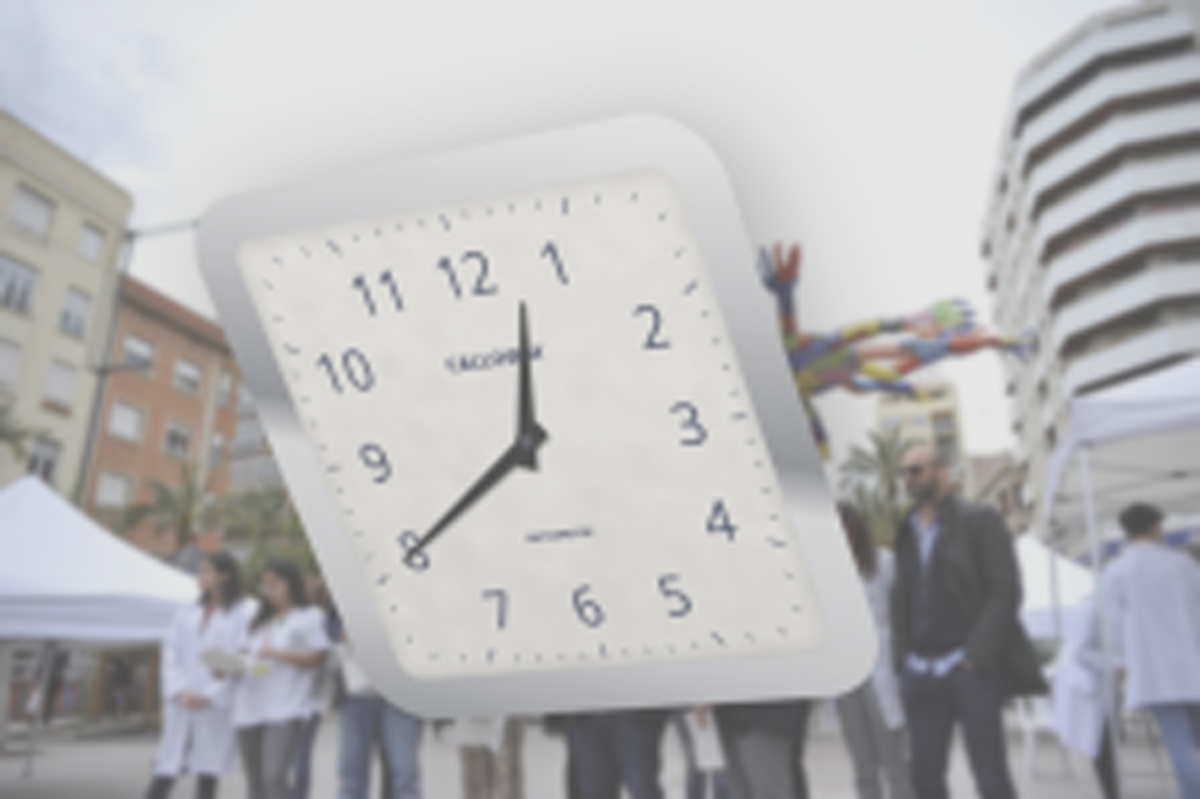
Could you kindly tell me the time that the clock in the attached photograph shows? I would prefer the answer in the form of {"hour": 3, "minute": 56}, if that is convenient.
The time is {"hour": 12, "minute": 40}
